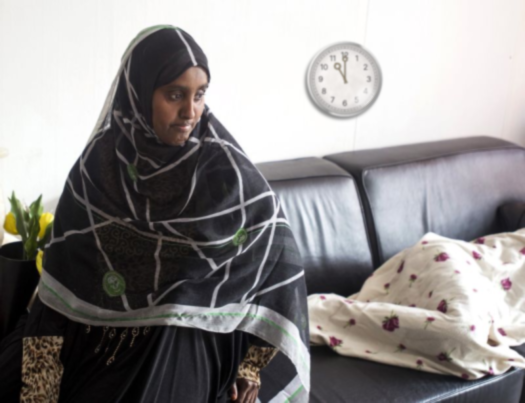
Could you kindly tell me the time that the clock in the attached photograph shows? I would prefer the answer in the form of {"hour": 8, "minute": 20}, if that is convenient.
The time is {"hour": 11, "minute": 0}
